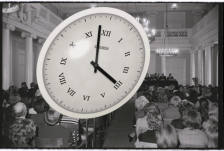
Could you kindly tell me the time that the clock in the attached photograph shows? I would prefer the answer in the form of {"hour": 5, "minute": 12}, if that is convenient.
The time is {"hour": 3, "minute": 58}
